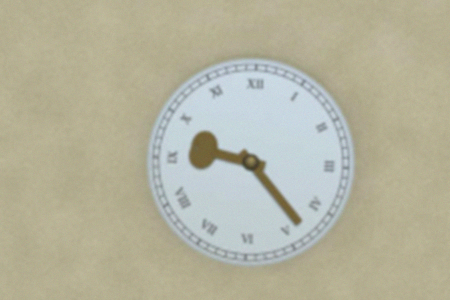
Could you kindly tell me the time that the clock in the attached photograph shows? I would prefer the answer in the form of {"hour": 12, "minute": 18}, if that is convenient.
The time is {"hour": 9, "minute": 23}
